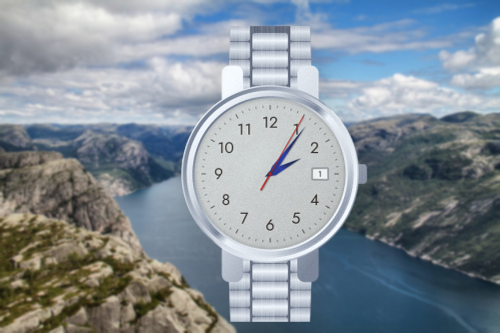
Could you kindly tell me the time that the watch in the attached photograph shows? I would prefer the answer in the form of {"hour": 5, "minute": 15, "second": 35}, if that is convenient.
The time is {"hour": 2, "minute": 6, "second": 5}
